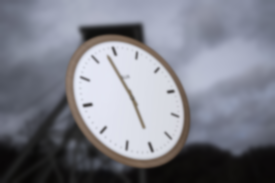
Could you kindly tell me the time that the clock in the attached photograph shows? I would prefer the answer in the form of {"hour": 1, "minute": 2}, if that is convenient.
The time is {"hour": 5, "minute": 58}
